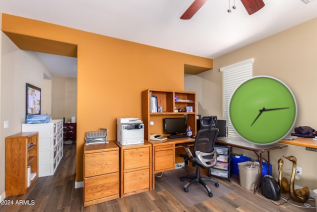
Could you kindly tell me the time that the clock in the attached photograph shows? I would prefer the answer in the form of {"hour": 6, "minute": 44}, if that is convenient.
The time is {"hour": 7, "minute": 14}
